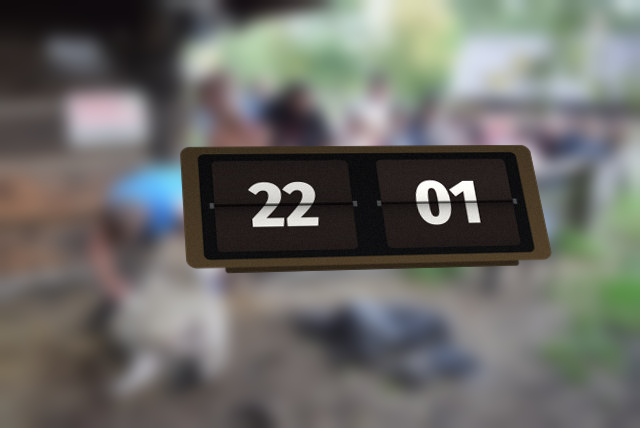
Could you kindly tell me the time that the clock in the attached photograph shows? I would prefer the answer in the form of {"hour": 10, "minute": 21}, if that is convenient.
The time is {"hour": 22, "minute": 1}
